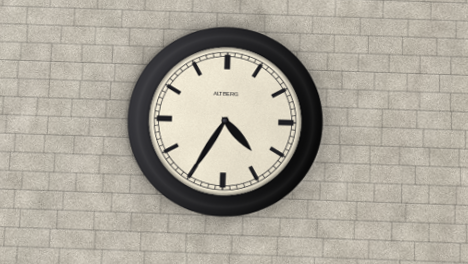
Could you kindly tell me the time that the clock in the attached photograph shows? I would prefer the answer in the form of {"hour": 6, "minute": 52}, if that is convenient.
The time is {"hour": 4, "minute": 35}
